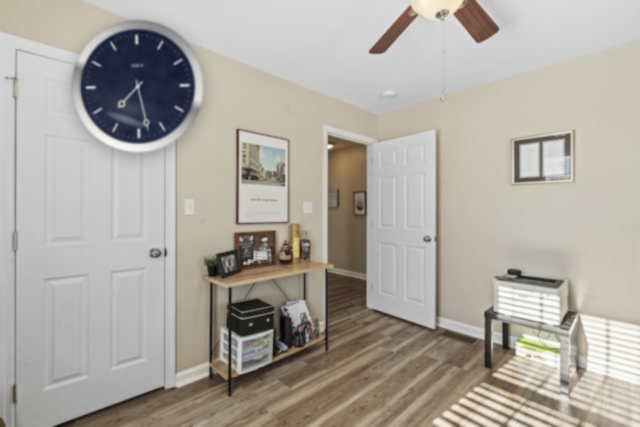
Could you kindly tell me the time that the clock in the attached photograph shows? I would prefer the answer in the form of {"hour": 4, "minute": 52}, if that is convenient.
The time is {"hour": 7, "minute": 28}
